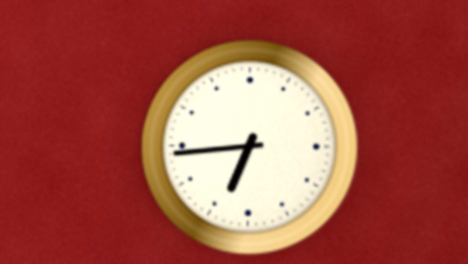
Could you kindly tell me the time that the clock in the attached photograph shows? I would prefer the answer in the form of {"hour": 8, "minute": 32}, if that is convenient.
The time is {"hour": 6, "minute": 44}
